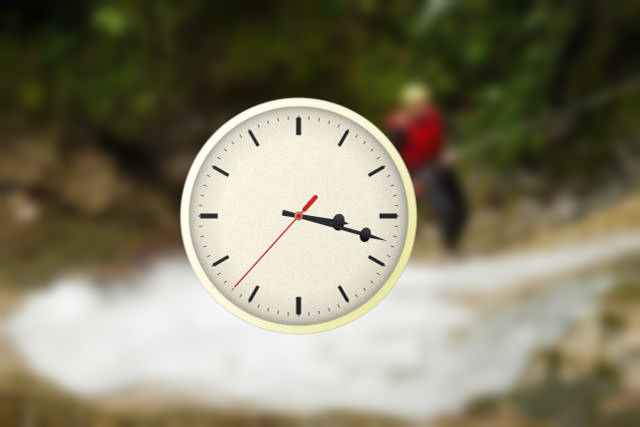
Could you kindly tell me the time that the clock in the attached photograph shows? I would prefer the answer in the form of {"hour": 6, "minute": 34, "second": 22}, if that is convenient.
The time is {"hour": 3, "minute": 17, "second": 37}
